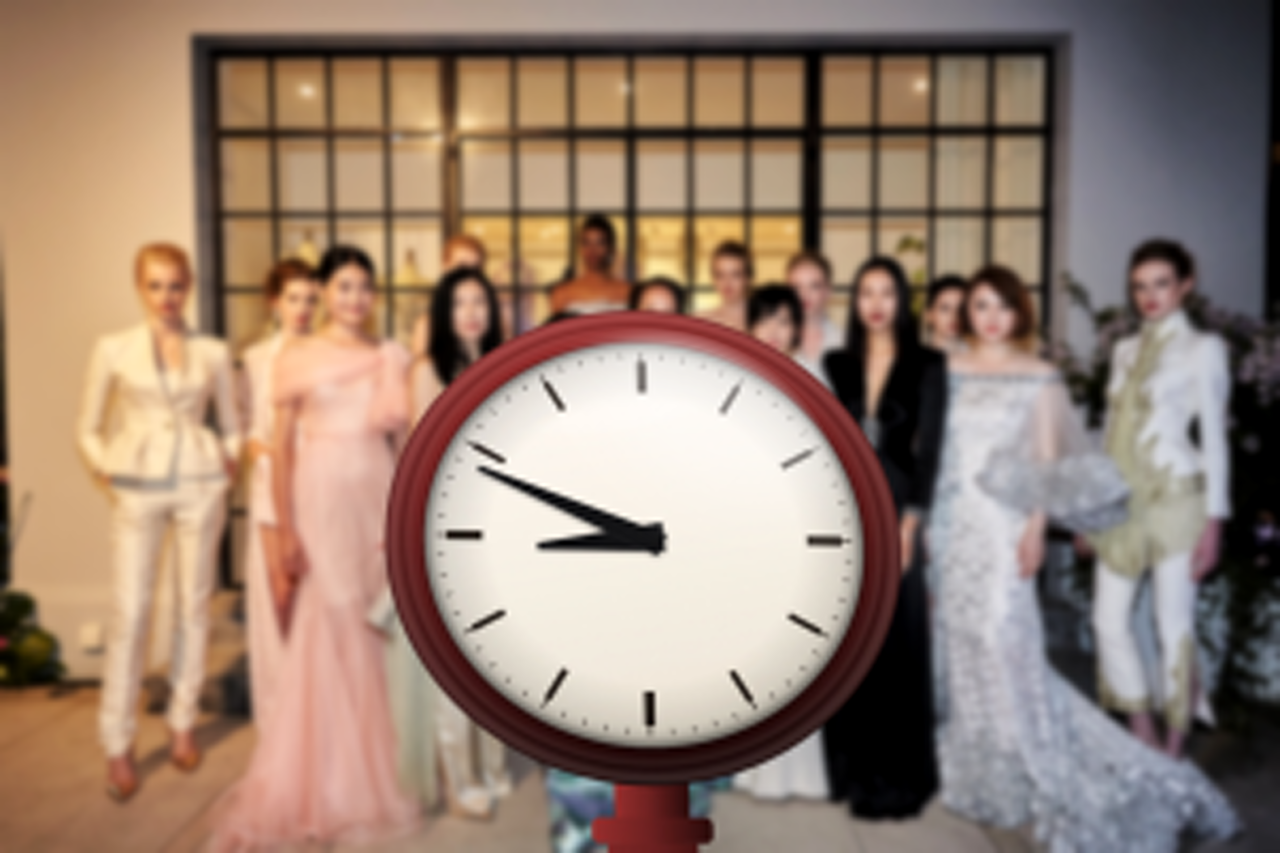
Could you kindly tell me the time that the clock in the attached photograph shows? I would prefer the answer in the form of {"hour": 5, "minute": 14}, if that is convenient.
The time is {"hour": 8, "minute": 49}
